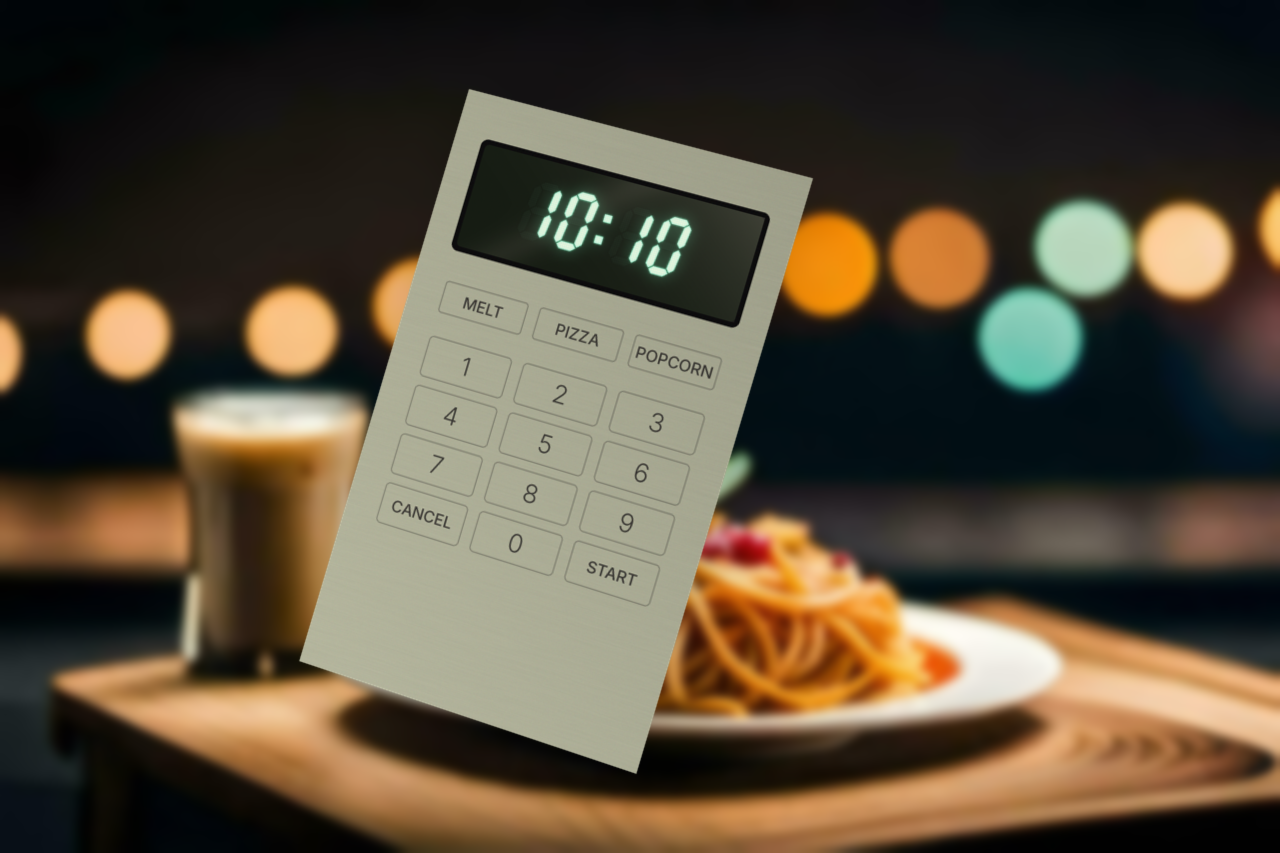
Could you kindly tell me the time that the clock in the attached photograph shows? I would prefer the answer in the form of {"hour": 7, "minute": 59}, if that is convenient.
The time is {"hour": 10, "minute": 10}
